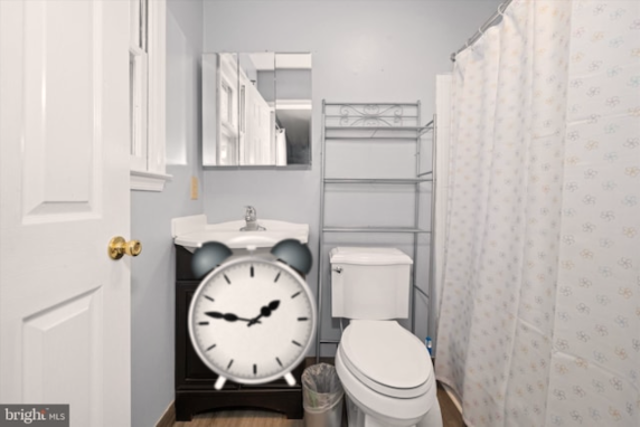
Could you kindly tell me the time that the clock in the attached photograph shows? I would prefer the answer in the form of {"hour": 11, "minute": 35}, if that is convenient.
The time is {"hour": 1, "minute": 47}
